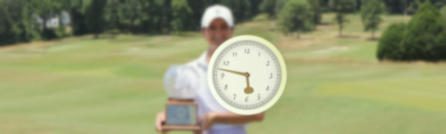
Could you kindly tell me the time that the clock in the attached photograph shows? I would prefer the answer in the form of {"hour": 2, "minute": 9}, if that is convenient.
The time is {"hour": 5, "minute": 47}
